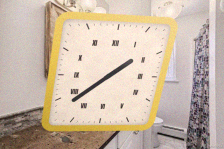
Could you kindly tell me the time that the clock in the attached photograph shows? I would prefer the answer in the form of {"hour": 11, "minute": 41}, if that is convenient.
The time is {"hour": 1, "minute": 38}
